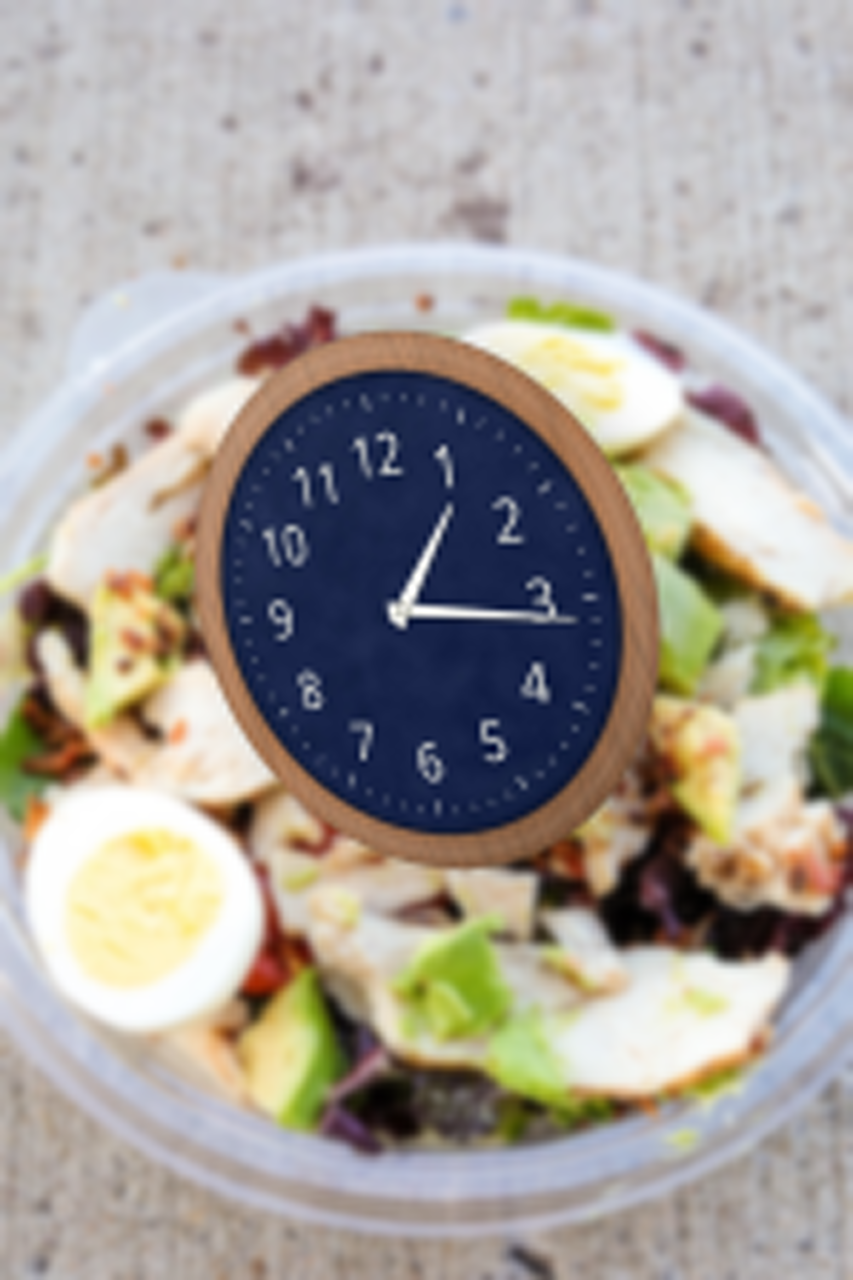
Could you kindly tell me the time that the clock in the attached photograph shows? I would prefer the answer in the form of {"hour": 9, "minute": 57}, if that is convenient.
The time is {"hour": 1, "minute": 16}
